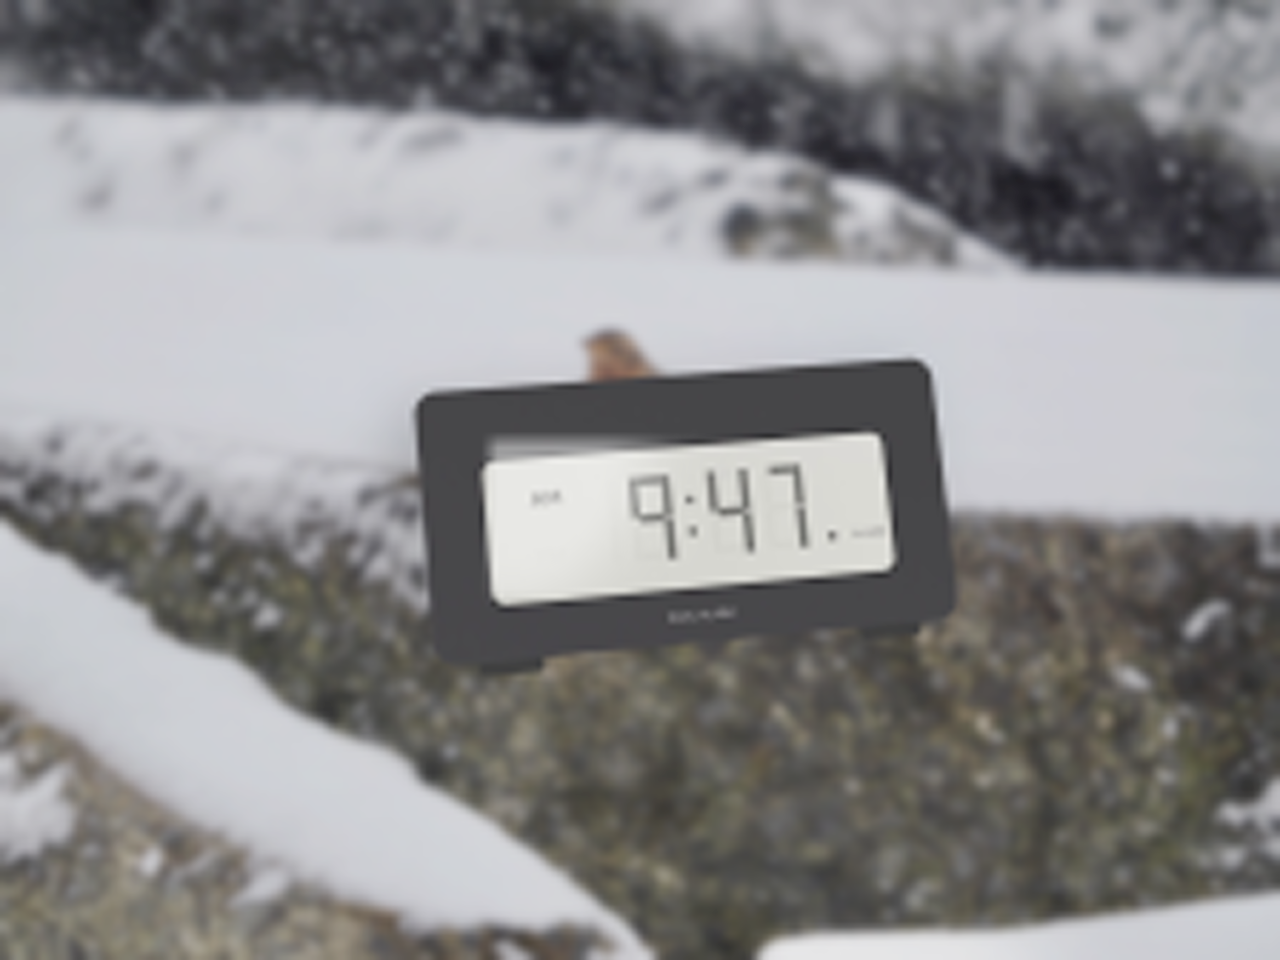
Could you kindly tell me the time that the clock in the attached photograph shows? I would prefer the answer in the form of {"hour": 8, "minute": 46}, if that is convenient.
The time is {"hour": 9, "minute": 47}
